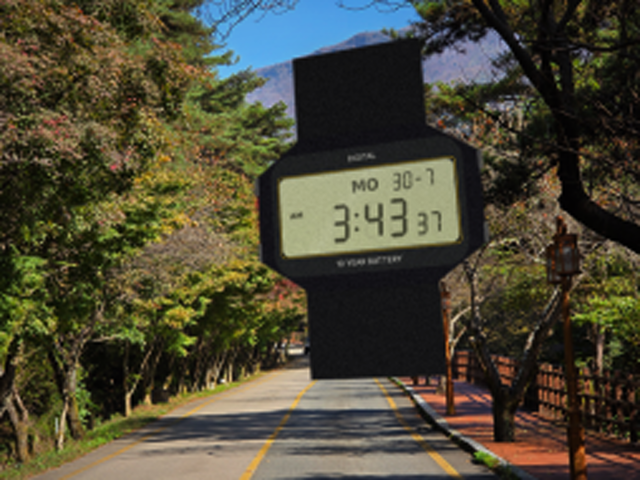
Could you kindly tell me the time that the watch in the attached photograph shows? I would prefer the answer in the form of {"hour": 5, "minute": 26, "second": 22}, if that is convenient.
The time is {"hour": 3, "minute": 43, "second": 37}
